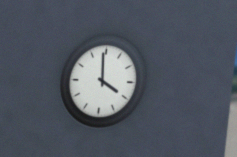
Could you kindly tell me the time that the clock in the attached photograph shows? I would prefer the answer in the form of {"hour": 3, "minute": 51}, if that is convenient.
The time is {"hour": 3, "minute": 59}
